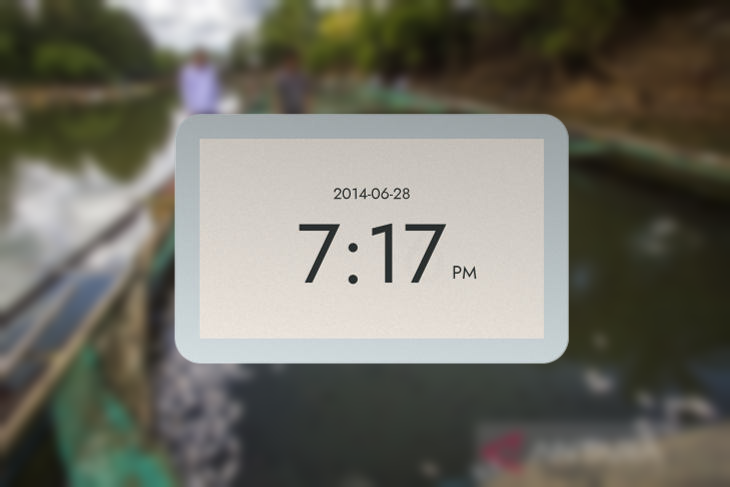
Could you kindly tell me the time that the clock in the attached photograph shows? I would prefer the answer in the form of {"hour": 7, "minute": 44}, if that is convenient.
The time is {"hour": 7, "minute": 17}
